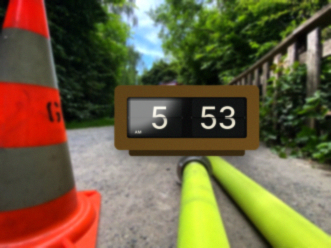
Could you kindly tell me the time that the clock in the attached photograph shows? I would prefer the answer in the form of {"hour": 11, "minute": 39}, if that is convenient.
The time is {"hour": 5, "minute": 53}
